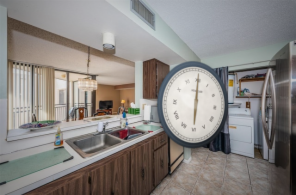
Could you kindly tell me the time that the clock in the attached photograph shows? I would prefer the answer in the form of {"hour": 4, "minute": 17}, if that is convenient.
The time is {"hour": 6, "minute": 0}
